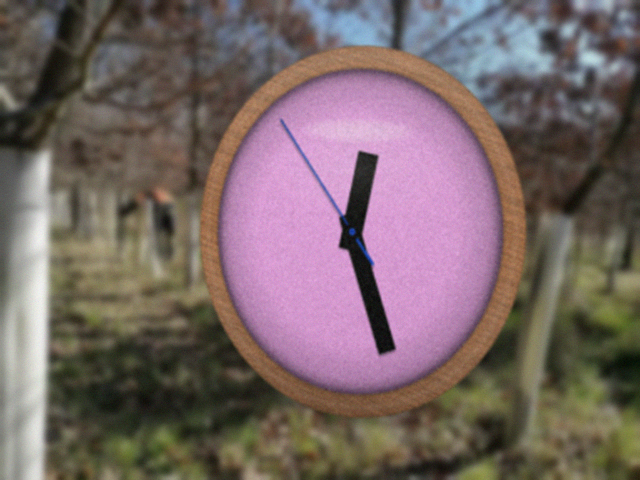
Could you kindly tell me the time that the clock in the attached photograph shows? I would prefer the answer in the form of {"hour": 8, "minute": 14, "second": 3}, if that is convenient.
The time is {"hour": 12, "minute": 26, "second": 54}
